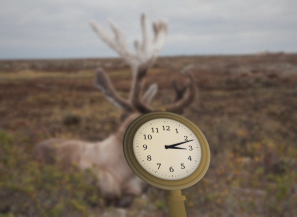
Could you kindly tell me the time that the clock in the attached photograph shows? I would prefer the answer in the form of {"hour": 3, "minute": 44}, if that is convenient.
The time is {"hour": 3, "minute": 12}
